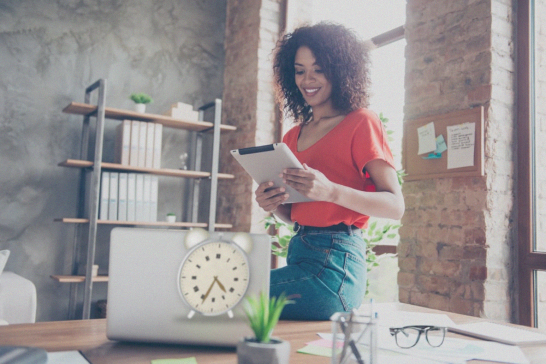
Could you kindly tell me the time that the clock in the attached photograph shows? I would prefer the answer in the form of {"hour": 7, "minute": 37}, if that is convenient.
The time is {"hour": 4, "minute": 34}
